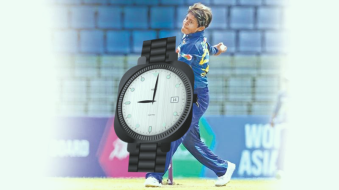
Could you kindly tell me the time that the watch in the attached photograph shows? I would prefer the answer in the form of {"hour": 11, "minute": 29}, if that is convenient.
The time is {"hour": 9, "minute": 1}
